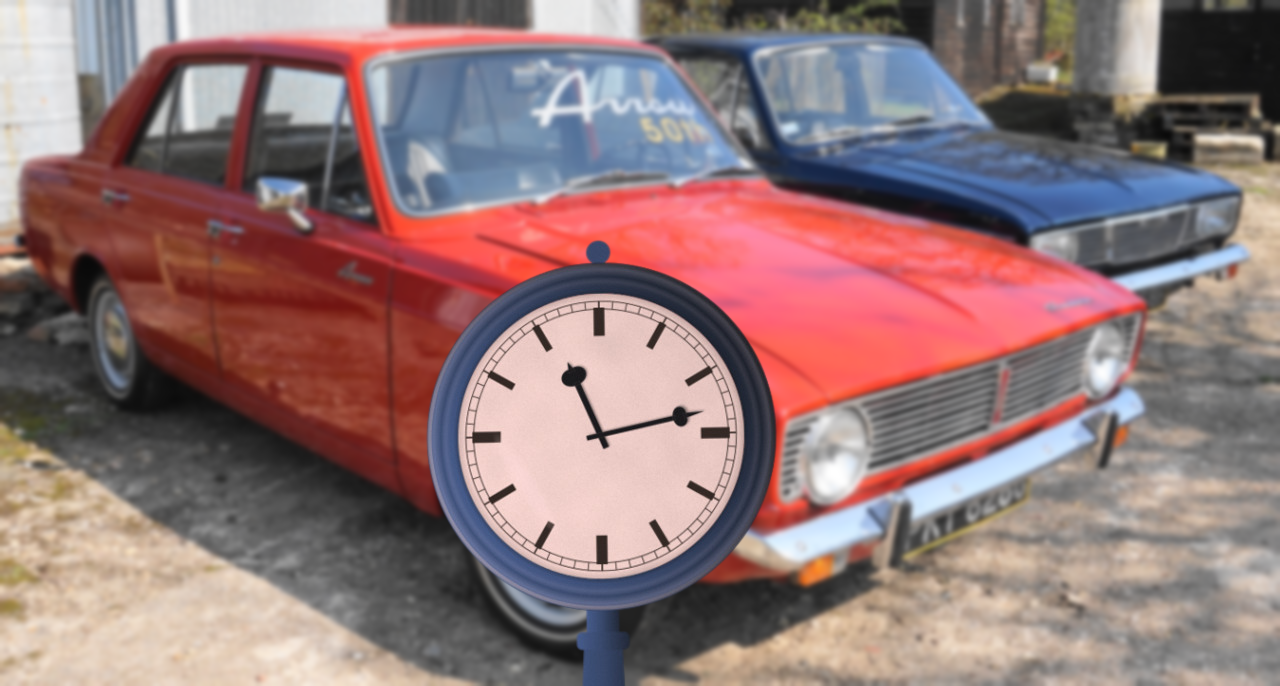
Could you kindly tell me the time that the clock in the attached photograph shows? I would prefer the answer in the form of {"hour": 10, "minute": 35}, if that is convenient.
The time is {"hour": 11, "minute": 13}
